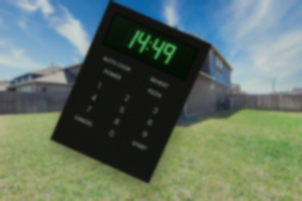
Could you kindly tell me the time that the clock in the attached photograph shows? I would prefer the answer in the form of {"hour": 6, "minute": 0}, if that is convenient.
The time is {"hour": 14, "minute": 49}
